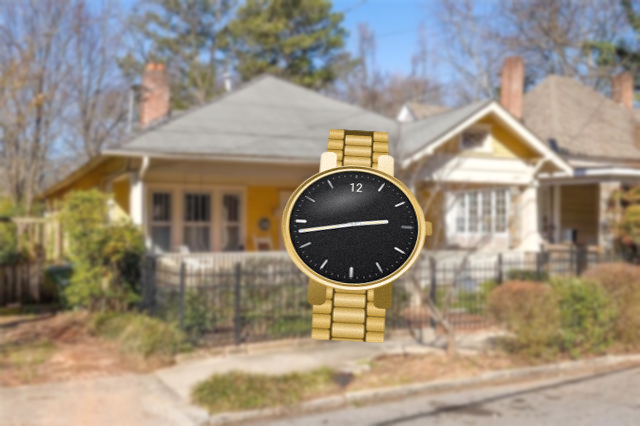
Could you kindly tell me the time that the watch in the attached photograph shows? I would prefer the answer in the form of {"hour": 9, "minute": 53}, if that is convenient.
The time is {"hour": 2, "minute": 43}
